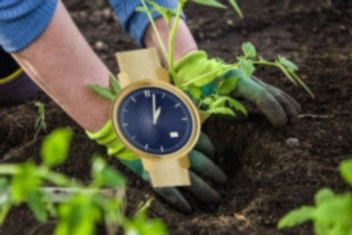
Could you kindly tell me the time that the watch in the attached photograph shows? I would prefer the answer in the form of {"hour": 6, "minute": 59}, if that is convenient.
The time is {"hour": 1, "minute": 2}
